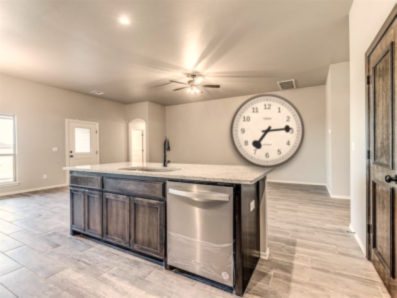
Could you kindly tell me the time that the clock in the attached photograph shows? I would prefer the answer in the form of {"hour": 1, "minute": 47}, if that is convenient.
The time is {"hour": 7, "minute": 14}
